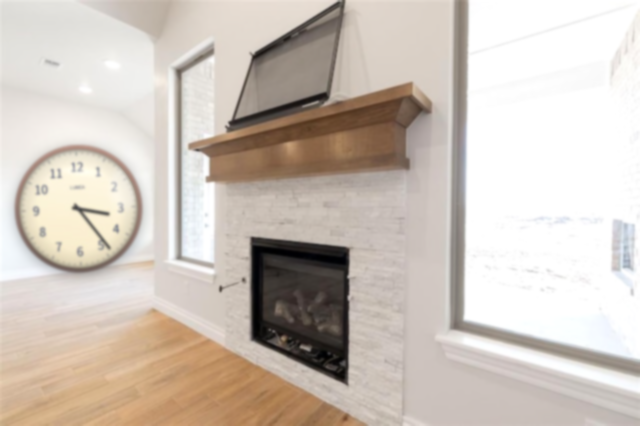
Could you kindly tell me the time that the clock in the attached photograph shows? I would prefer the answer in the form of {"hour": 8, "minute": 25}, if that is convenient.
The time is {"hour": 3, "minute": 24}
